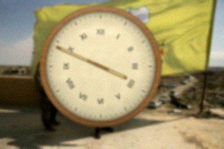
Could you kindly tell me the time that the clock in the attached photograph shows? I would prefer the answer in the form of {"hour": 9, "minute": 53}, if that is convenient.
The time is {"hour": 3, "minute": 49}
